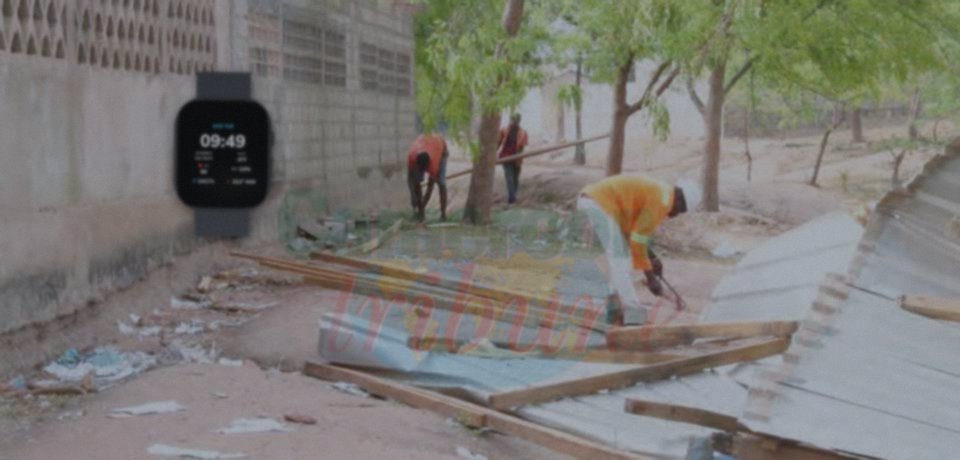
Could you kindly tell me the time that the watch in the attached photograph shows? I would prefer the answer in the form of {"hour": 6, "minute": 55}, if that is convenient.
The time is {"hour": 9, "minute": 49}
